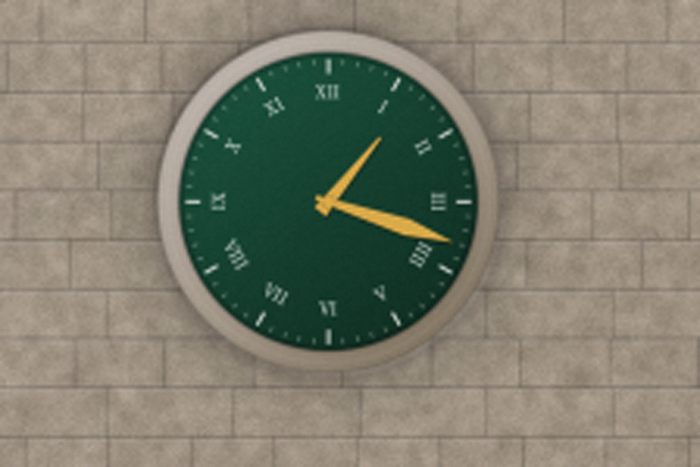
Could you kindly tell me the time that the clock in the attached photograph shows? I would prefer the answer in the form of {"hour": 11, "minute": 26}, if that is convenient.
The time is {"hour": 1, "minute": 18}
